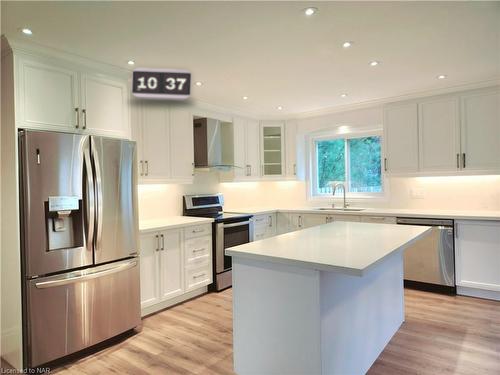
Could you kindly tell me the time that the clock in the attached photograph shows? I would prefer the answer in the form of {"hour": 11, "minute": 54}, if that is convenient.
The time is {"hour": 10, "minute": 37}
